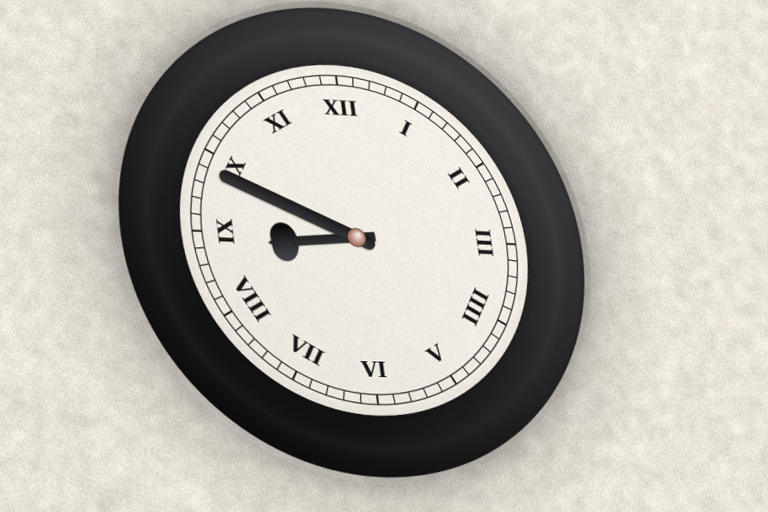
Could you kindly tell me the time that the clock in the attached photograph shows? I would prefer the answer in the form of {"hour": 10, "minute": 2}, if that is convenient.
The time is {"hour": 8, "minute": 49}
